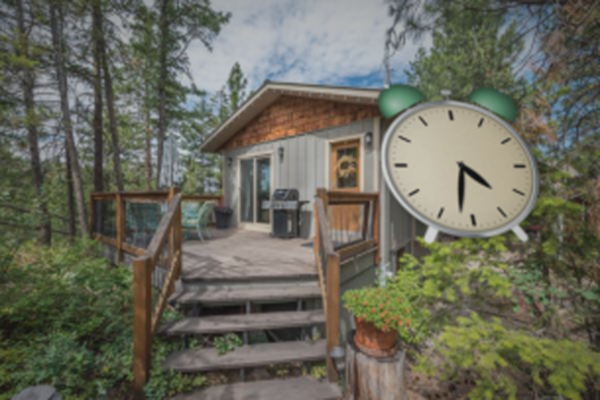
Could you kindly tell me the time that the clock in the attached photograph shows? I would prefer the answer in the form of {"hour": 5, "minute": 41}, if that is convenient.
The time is {"hour": 4, "minute": 32}
